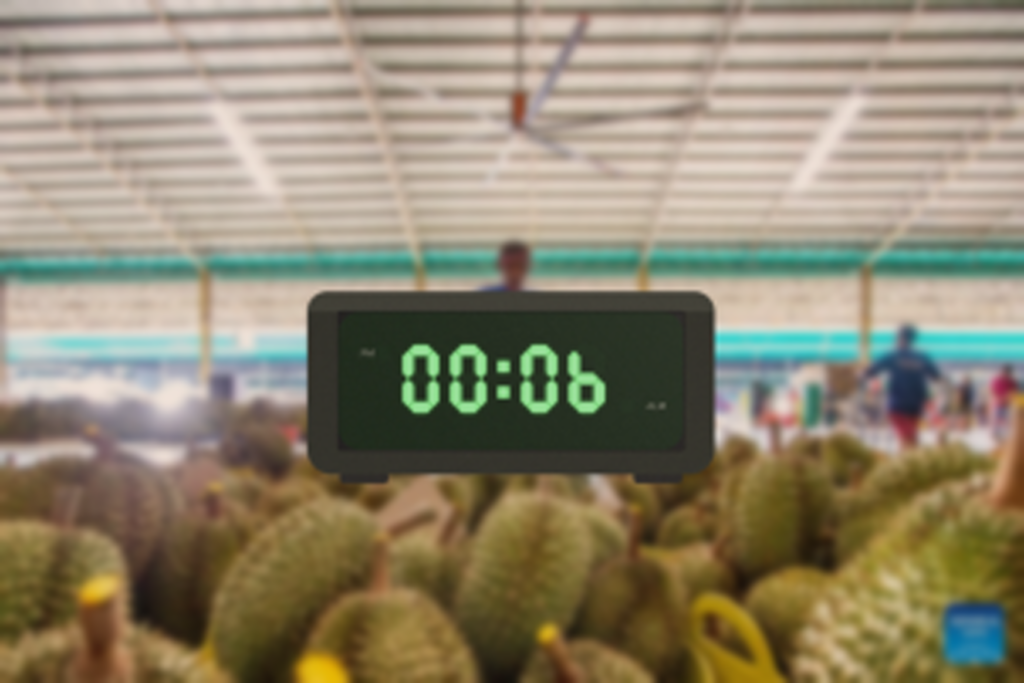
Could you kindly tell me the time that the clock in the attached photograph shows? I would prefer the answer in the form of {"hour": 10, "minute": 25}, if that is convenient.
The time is {"hour": 0, "minute": 6}
